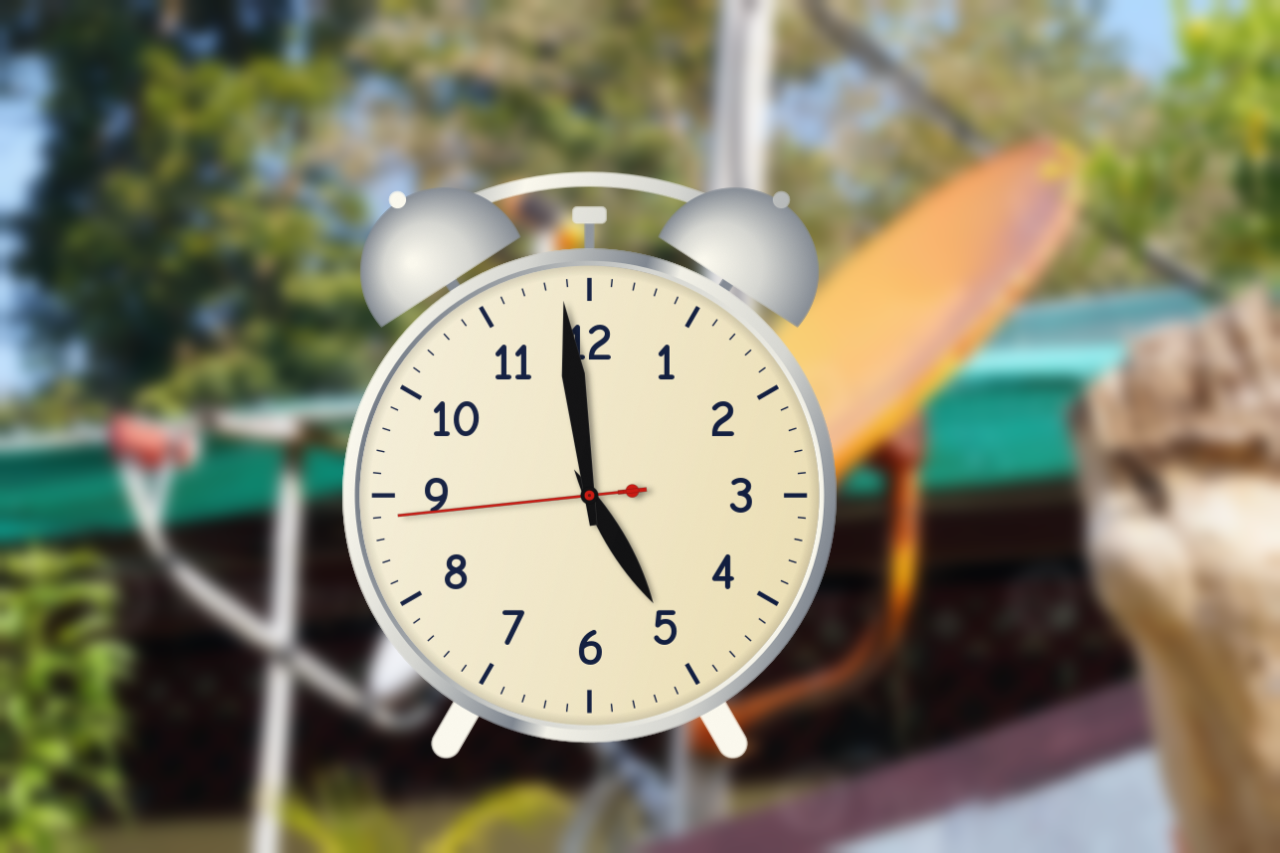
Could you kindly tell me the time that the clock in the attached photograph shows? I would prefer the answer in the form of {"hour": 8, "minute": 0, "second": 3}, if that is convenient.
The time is {"hour": 4, "minute": 58, "second": 44}
